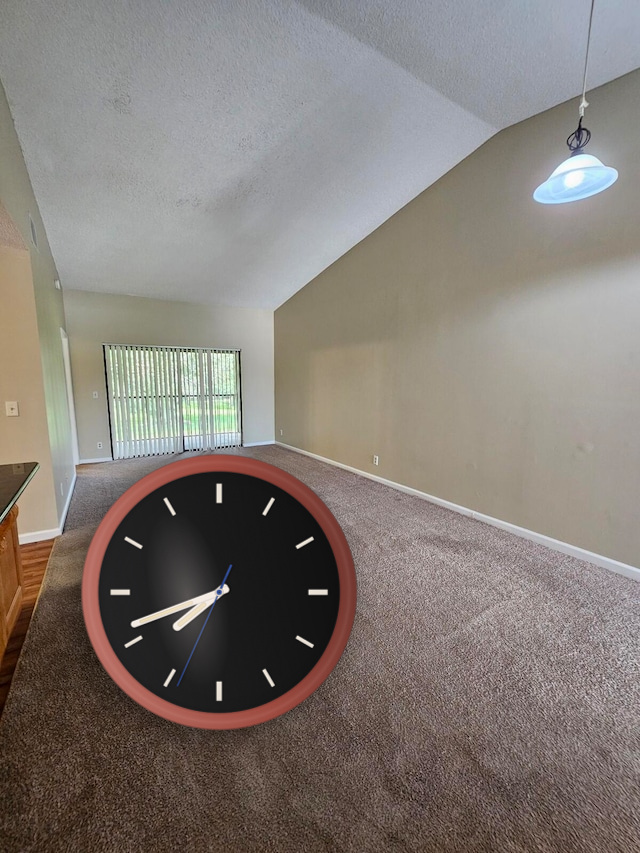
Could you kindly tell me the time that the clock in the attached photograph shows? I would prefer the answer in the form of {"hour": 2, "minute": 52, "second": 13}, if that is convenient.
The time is {"hour": 7, "minute": 41, "second": 34}
